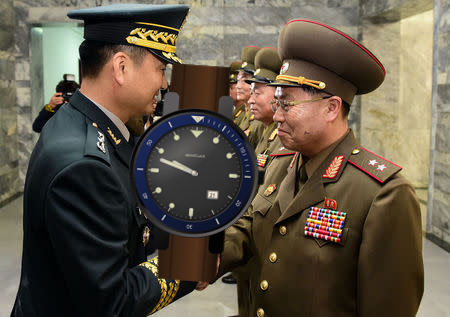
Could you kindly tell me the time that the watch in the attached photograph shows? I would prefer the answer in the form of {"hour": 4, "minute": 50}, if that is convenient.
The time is {"hour": 9, "minute": 48}
